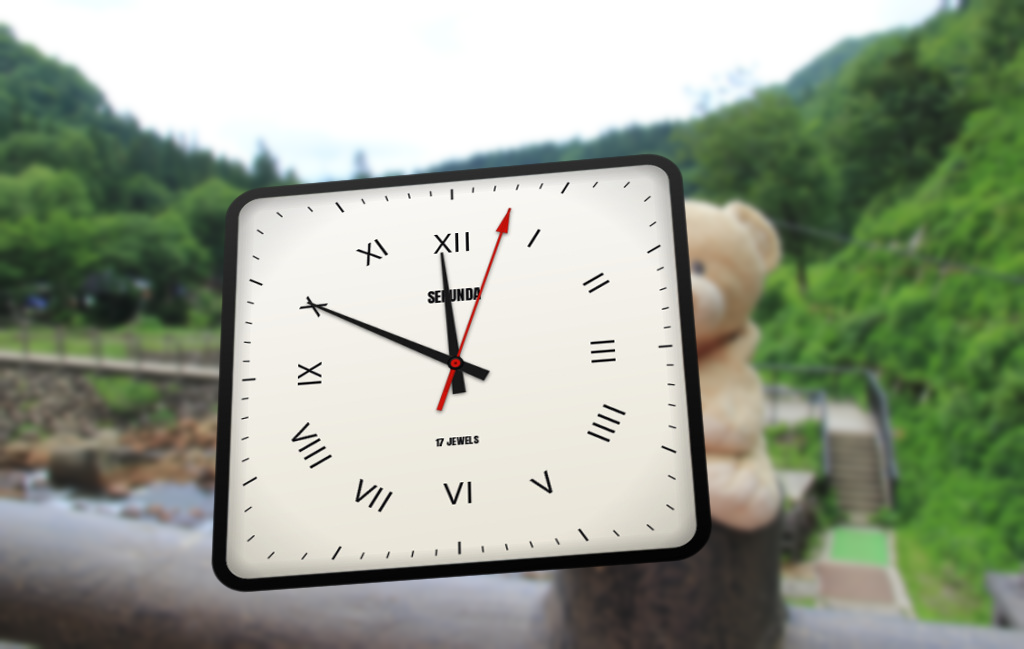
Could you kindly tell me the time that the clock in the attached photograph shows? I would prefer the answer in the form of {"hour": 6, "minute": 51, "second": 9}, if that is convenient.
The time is {"hour": 11, "minute": 50, "second": 3}
